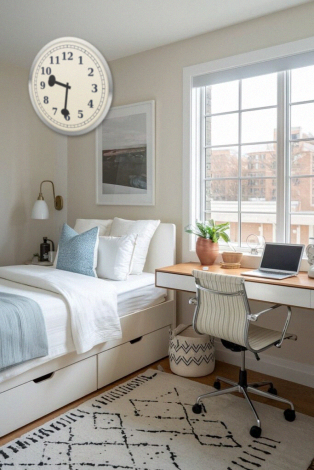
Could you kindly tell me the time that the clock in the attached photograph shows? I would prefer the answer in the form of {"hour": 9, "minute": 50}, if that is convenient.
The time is {"hour": 9, "minute": 31}
